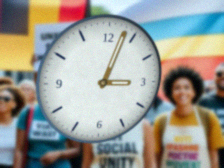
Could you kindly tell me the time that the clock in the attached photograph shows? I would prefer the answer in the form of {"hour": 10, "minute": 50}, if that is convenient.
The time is {"hour": 3, "minute": 3}
